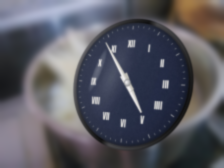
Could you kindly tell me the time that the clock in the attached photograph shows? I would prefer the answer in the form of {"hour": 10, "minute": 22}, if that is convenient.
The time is {"hour": 4, "minute": 54}
